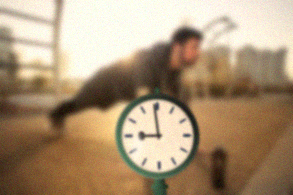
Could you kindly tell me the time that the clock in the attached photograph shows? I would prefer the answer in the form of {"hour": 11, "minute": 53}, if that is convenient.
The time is {"hour": 8, "minute": 59}
